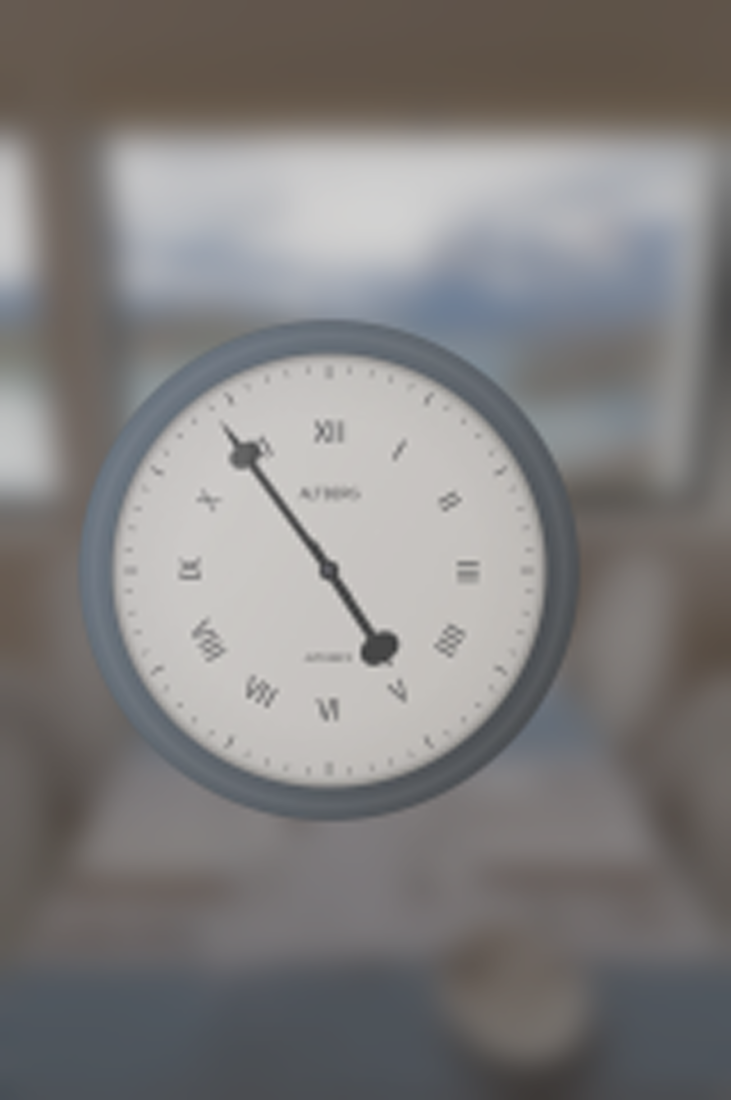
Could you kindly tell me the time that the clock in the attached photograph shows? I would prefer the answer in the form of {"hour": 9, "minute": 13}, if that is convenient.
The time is {"hour": 4, "minute": 54}
